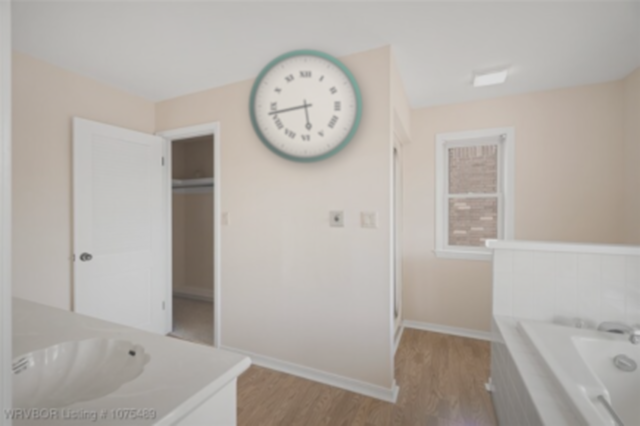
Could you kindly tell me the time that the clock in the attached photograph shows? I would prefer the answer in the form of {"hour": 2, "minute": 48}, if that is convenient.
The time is {"hour": 5, "minute": 43}
